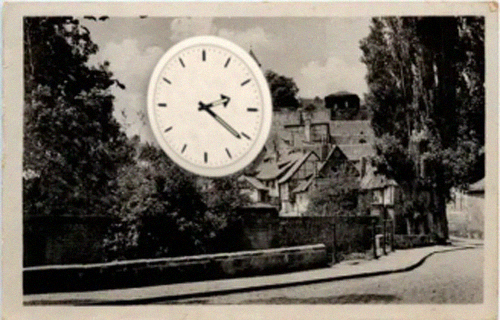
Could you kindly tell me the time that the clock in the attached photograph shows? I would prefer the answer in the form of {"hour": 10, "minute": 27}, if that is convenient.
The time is {"hour": 2, "minute": 21}
